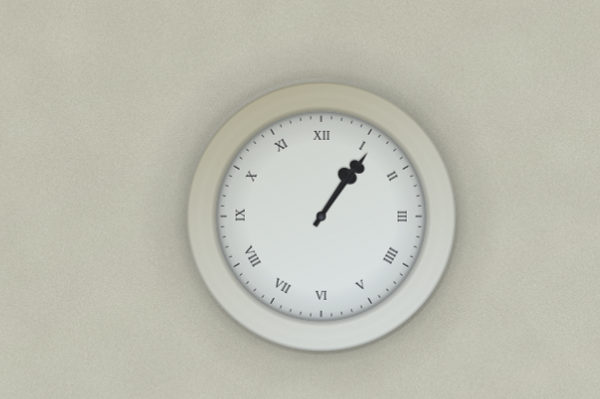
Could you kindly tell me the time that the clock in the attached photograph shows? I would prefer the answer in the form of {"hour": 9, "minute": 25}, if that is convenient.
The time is {"hour": 1, "minute": 6}
